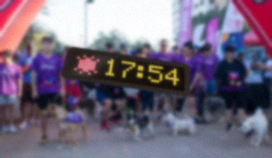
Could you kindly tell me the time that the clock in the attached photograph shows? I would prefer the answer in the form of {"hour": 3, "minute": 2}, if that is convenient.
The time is {"hour": 17, "minute": 54}
